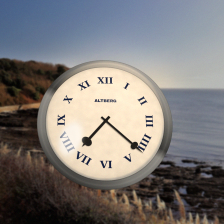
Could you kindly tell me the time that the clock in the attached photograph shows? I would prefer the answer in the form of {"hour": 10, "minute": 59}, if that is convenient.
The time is {"hour": 7, "minute": 22}
